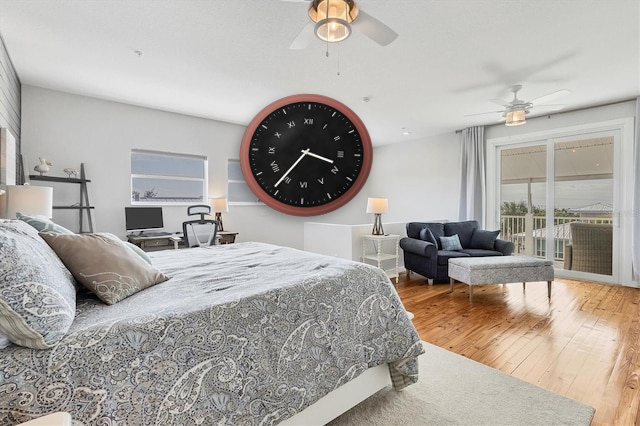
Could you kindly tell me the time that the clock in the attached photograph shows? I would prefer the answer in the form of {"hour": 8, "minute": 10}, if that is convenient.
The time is {"hour": 3, "minute": 36}
